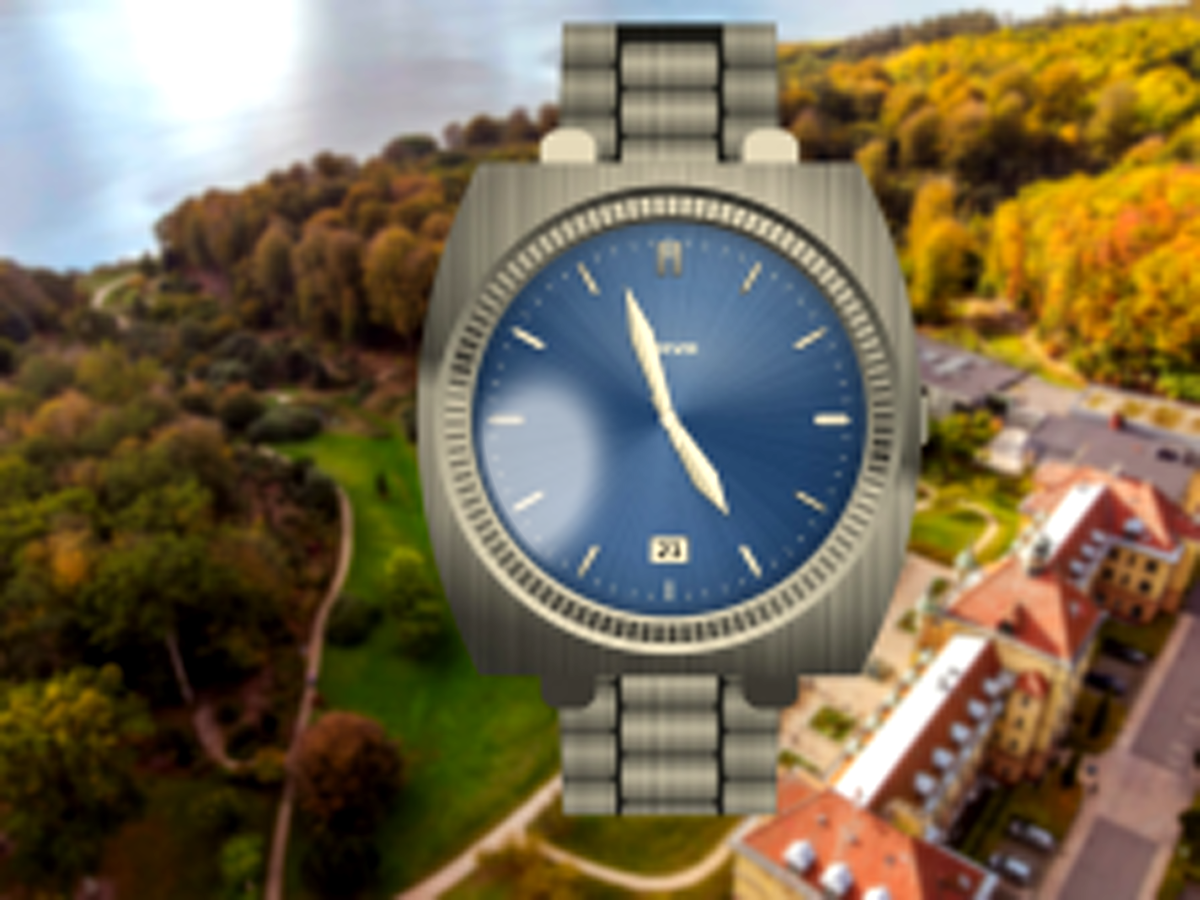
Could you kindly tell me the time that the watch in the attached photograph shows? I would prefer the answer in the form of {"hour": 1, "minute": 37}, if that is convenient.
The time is {"hour": 4, "minute": 57}
